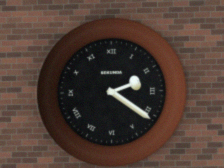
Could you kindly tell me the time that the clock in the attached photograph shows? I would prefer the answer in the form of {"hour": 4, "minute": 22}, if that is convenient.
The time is {"hour": 2, "minute": 21}
